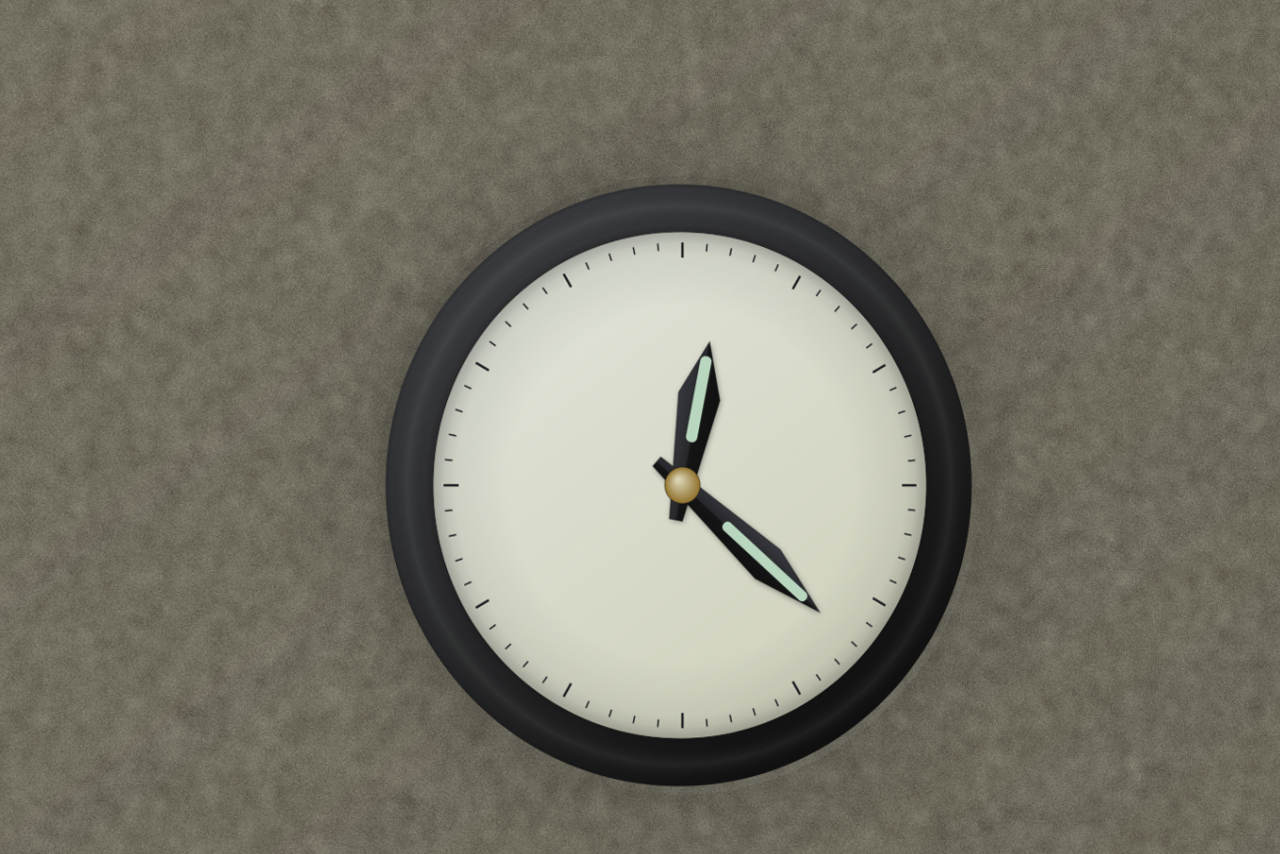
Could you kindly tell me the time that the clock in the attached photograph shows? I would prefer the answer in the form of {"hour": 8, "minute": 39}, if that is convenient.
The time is {"hour": 12, "minute": 22}
